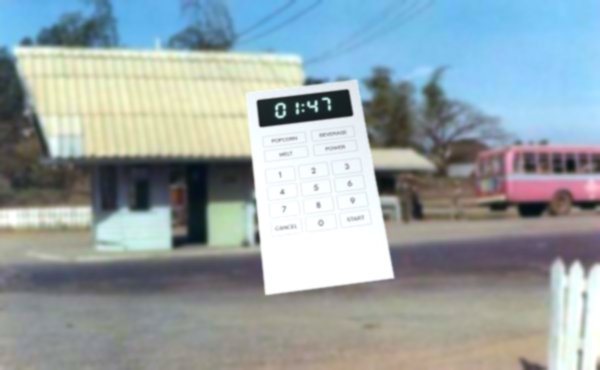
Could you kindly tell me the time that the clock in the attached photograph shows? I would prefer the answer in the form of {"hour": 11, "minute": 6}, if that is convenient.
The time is {"hour": 1, "minute": 47}
